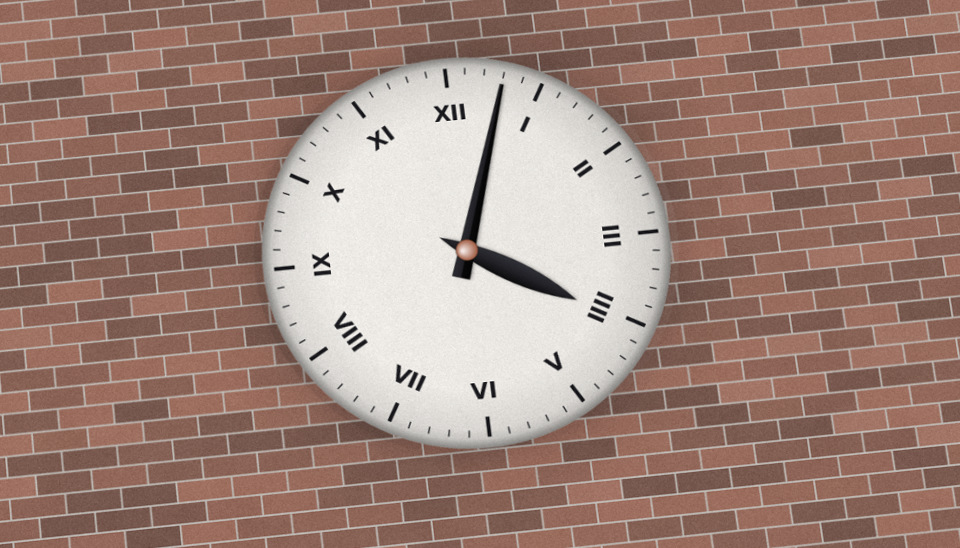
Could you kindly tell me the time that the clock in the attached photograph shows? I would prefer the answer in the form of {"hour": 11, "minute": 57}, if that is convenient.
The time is {"hour": 4, "minute": 3}
